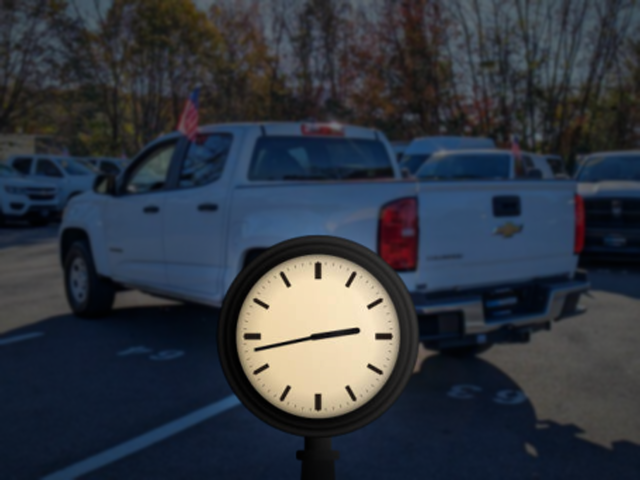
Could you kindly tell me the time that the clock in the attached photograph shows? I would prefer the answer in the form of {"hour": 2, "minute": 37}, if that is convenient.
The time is {"hour": 2, "minute": 43}
